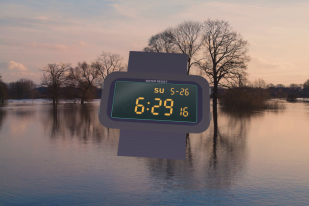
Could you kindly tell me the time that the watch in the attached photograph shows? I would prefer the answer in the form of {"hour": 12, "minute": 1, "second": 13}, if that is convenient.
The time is {"hour": 6, "minute": 29, "second": 16}
